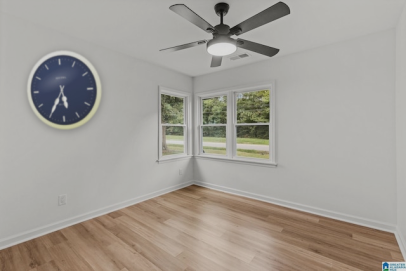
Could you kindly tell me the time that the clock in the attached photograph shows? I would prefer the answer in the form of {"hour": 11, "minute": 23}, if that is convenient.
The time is {"hour": 5, "minute": 35}
